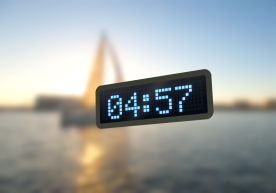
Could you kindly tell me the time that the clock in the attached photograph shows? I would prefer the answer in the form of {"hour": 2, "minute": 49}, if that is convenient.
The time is {"hour": 4, "minute": 57}
